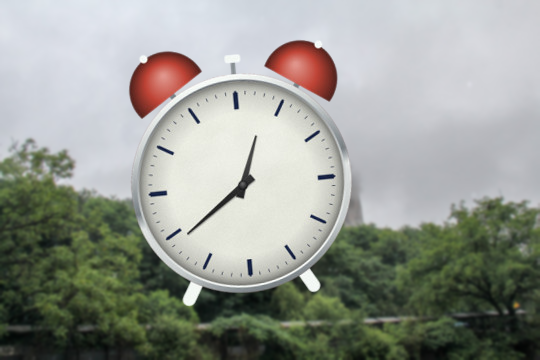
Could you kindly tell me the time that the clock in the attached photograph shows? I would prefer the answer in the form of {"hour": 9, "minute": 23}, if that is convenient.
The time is {"hour": 12, "minute": 39}
